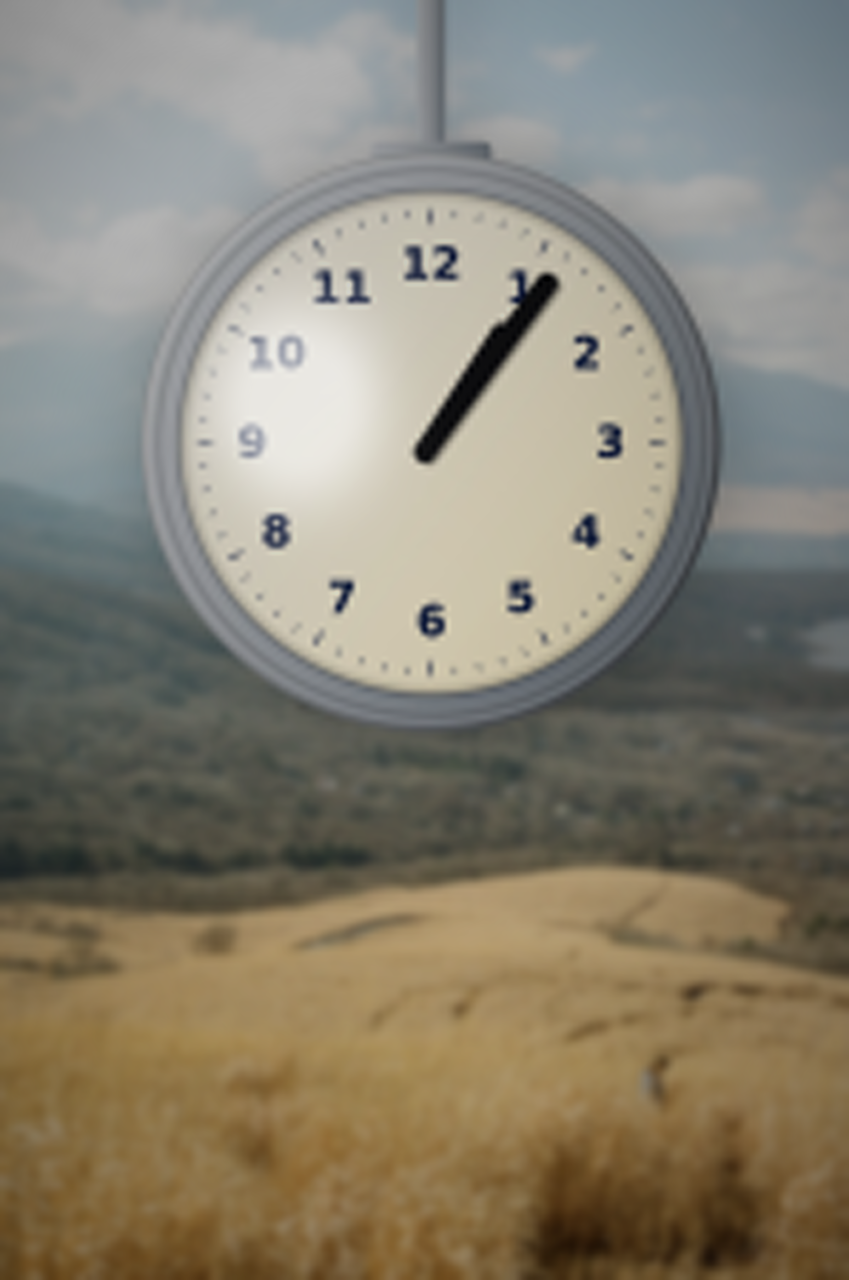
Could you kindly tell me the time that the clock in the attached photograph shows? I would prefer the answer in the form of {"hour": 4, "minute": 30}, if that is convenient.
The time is {"hour": 1, "minute": 6}
